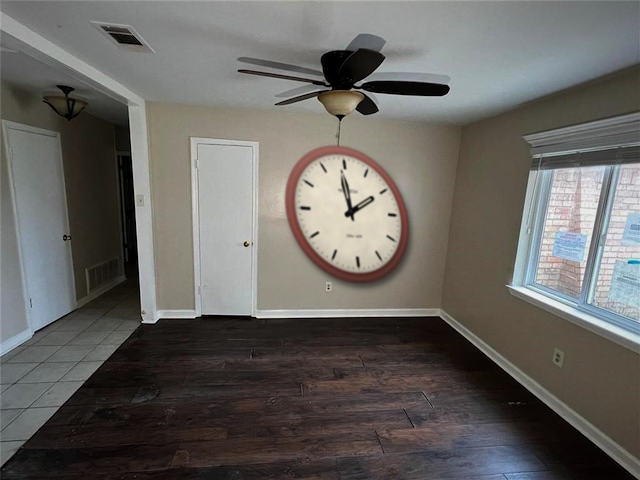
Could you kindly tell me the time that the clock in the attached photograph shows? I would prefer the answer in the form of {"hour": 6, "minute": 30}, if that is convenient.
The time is {"hour": 1, "minute": 59}
